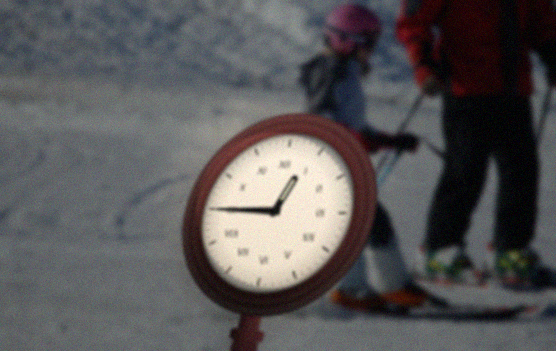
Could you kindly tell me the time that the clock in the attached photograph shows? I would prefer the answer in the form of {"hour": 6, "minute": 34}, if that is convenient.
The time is {"hour": 12, "minute": 45}
